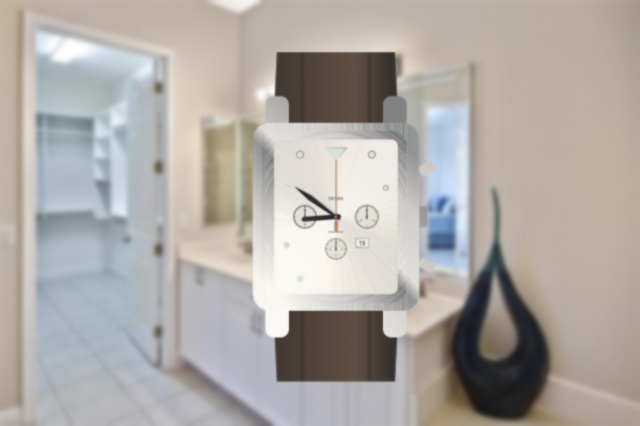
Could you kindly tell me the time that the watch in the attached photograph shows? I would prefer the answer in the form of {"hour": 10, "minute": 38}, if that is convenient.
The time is {"hour": 8, "minute": 51}
